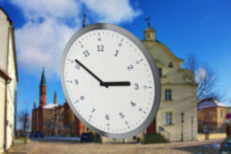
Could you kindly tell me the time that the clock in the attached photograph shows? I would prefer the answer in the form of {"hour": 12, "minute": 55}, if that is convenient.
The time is {"hour": 2, "minute": 51}
